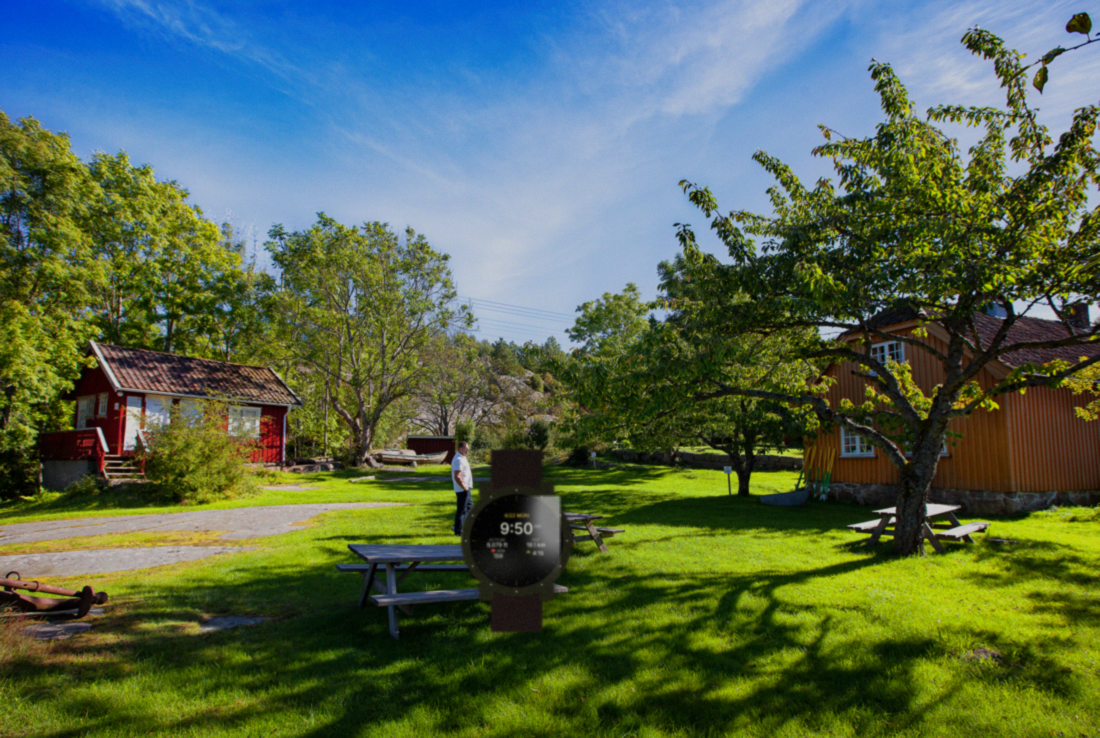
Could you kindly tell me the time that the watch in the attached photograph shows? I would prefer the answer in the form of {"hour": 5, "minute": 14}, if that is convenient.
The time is {"hour": 9, "minute": 50}
